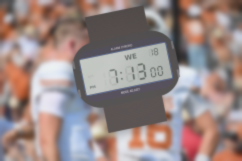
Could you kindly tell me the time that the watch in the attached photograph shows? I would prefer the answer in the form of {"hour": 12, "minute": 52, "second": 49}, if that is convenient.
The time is {"hour": 7, "minute": 13, "second": 0}
